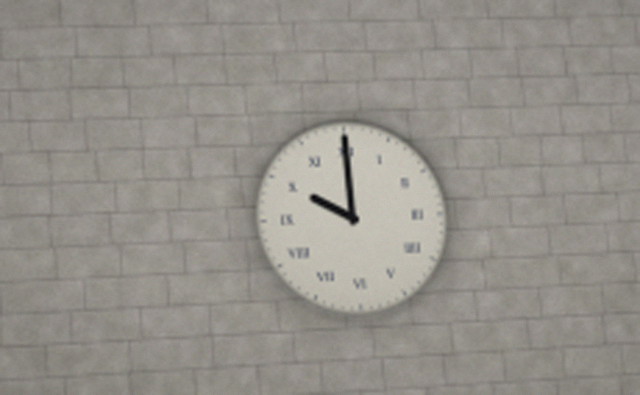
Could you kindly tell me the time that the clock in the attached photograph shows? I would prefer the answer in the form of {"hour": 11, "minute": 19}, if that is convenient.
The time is {"hour": 10, "minute": 0}
